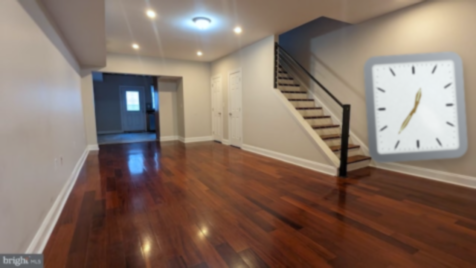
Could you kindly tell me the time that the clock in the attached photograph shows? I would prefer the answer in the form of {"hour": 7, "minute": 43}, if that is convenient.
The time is {"hour": 12, "minute": 36}
